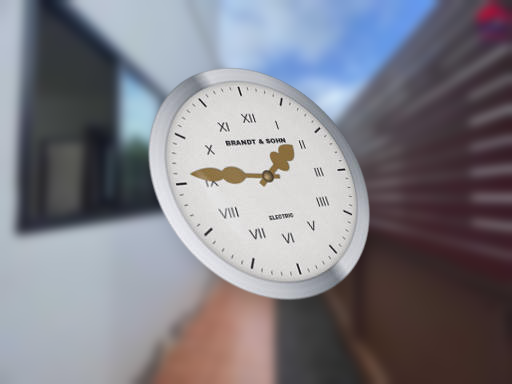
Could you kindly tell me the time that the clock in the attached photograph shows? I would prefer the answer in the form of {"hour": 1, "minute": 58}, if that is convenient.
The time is {"hour": 1, "minute": 46}
